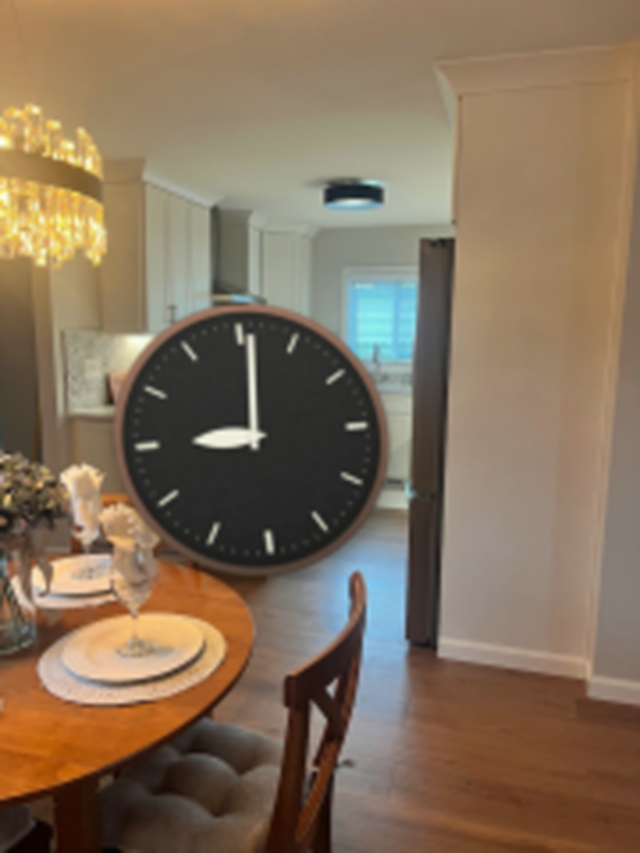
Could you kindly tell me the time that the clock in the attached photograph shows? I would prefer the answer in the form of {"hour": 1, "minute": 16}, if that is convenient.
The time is {"hour": 9, "minute": 1}
